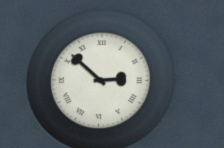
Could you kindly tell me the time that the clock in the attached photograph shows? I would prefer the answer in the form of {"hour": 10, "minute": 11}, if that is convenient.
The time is {"hour": 2, "minute": 52}
